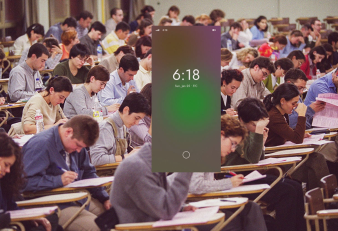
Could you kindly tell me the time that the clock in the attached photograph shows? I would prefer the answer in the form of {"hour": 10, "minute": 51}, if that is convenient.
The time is {"hour": 6, "minute": 18}
